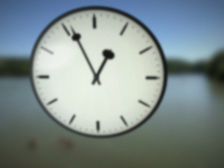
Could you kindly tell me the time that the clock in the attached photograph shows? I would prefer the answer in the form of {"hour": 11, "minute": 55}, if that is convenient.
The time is {"hour": 12, "minute": 56}
